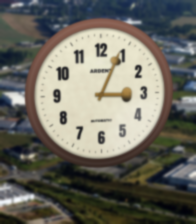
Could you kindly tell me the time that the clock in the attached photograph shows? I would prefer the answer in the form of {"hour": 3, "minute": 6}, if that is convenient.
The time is {"hour": 3, "minute": 4}
